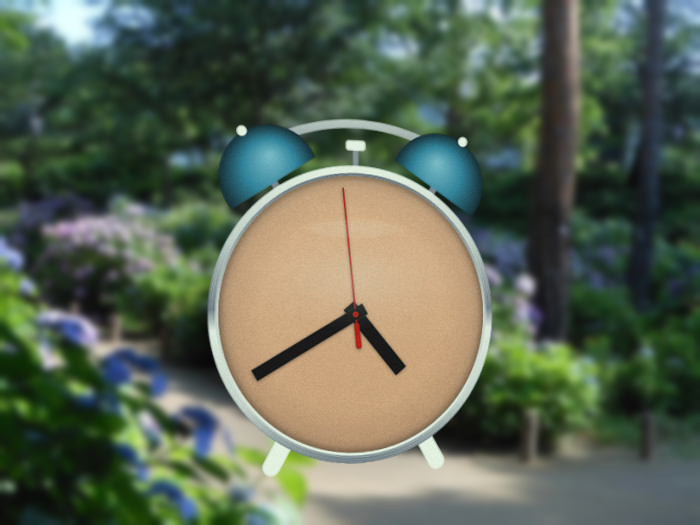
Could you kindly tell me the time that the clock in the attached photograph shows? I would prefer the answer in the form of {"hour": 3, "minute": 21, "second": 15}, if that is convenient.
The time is {"hour": 4, "minute": 39, "second": 59}
